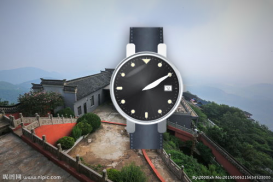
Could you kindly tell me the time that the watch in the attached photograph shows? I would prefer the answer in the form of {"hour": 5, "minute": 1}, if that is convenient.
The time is {"hour": 2, "minute": 10}
